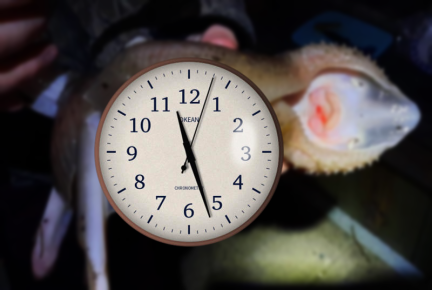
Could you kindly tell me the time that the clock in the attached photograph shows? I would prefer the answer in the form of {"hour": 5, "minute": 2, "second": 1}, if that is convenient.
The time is {"hour": 11, "minute": 27, "second": 3}
